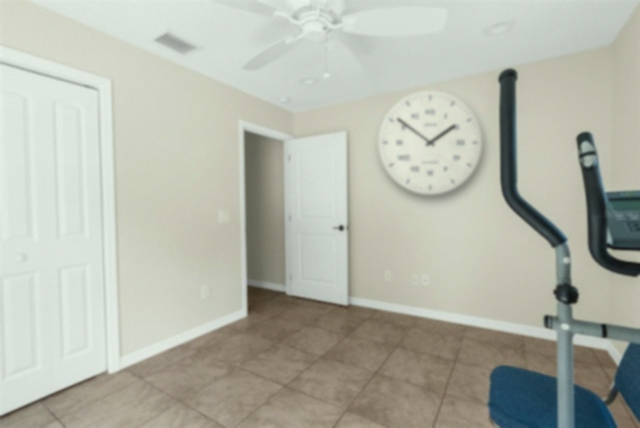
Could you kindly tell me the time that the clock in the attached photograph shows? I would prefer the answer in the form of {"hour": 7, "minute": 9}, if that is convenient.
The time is {"hour": 1, "minute": 51}
